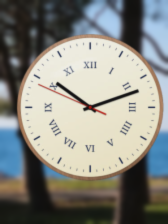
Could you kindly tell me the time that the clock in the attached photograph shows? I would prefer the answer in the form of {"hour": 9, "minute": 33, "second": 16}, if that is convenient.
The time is {"hour": 10, "minute": 11, "second": 49}
